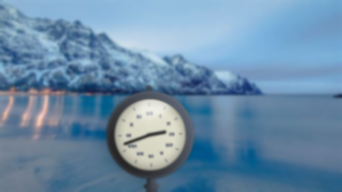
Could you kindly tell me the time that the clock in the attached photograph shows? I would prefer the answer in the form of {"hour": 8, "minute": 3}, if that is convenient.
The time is {"hour": 2, "minute": 42}
